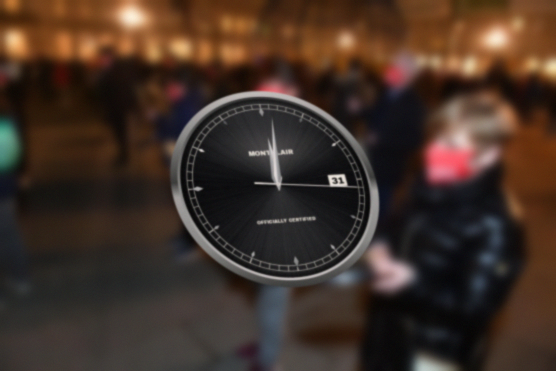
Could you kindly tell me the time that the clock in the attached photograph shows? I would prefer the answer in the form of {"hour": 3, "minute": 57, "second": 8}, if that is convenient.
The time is {"hour": 12, "minute": 1, "second": 16}
